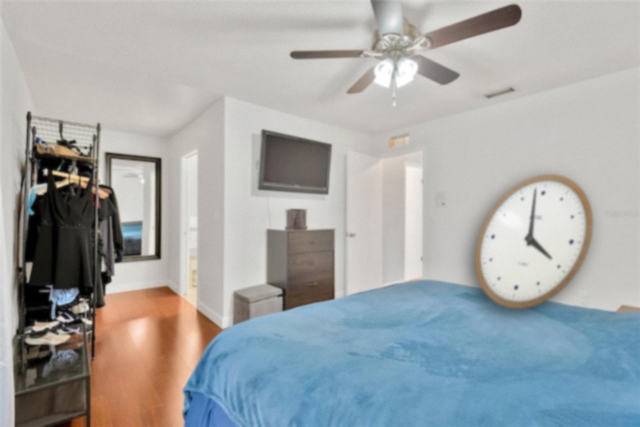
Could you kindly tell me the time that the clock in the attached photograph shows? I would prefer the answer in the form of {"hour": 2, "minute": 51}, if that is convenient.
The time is {"hour": 3, "minute": 58}
